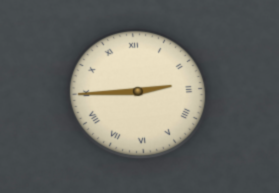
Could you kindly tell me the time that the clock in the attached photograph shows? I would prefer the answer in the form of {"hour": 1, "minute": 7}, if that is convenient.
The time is {"hour": 2, "minute": 45}
